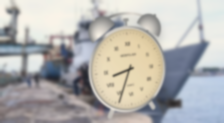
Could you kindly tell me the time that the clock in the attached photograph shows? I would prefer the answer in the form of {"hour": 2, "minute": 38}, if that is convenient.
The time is {"hour": 8, "minute": 34}
